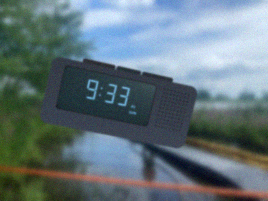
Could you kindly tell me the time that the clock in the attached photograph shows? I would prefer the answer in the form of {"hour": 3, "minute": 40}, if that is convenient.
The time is {"hour": 9, "minute": 33}
